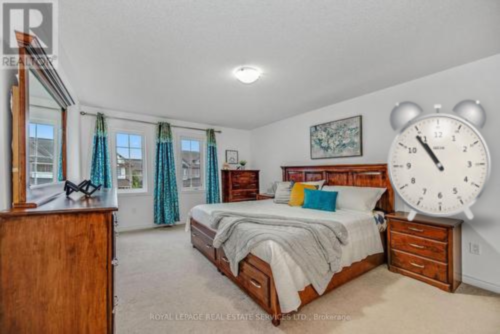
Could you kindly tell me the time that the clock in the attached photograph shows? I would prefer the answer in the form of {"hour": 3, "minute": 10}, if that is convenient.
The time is {"hour": 10, "minute": 54}
